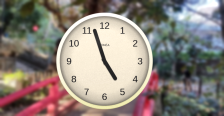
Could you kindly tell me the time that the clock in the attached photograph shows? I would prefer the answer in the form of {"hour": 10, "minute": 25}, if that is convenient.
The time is {"hour": 4, "minute": 57}
